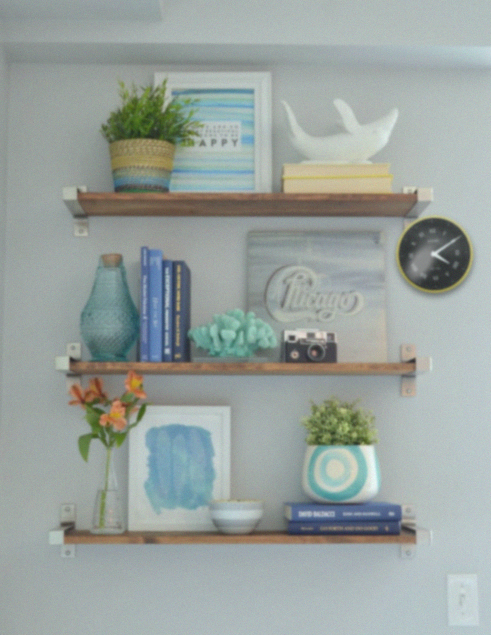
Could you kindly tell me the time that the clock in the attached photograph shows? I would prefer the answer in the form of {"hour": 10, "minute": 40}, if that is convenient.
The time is {"hour": 4, "minute": 10}
